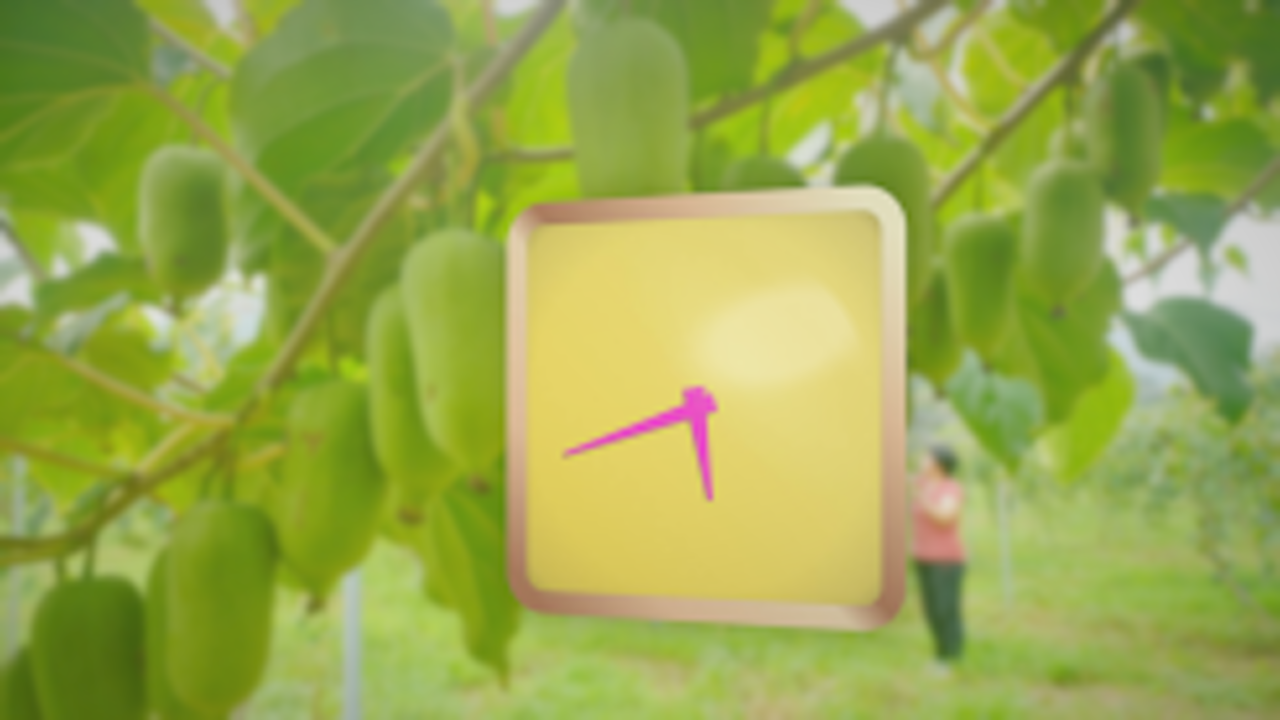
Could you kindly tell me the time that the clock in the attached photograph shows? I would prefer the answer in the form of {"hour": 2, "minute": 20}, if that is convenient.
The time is {"hour": 5, "minute": 42}
